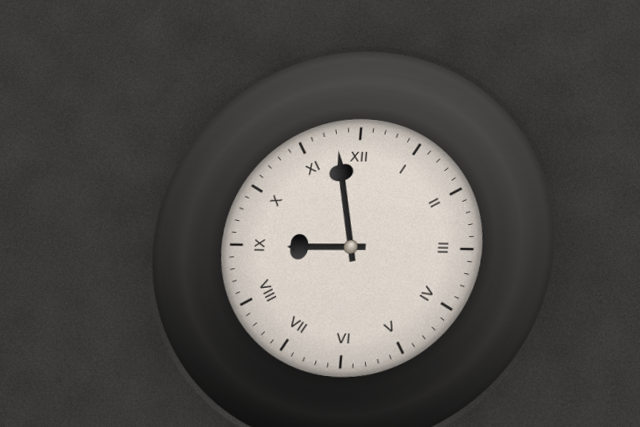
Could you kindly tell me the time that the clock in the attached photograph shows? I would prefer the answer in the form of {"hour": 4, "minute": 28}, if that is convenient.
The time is {"hour": 8, "minute": 58}
